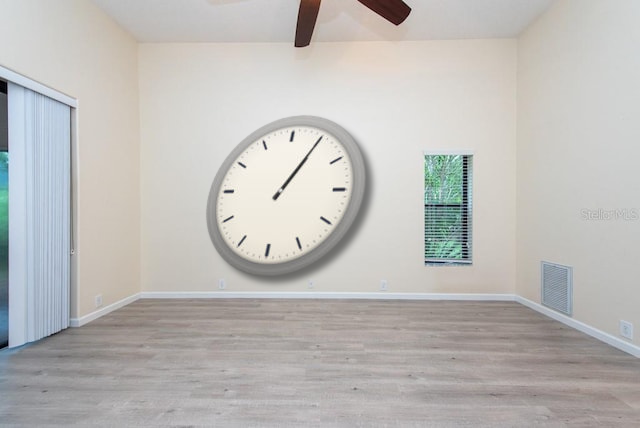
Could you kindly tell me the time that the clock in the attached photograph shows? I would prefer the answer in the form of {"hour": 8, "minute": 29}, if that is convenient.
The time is {"hour": 1, "minute": 5}
